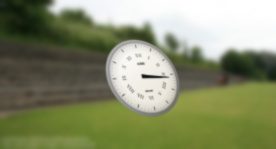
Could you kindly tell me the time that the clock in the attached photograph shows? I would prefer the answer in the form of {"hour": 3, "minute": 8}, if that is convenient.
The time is {"hour": 3, "minute": 16}
